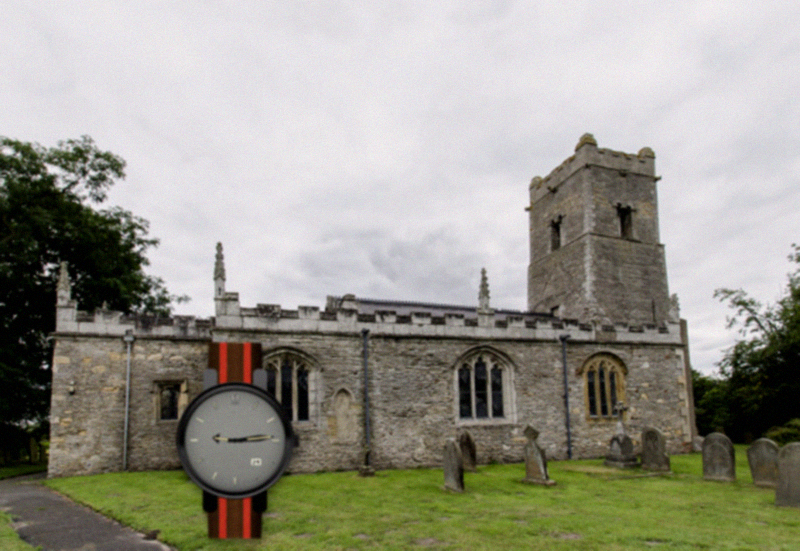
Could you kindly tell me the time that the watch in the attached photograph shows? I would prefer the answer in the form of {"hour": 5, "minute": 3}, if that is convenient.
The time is {"hour": 9, "minute": 14}
